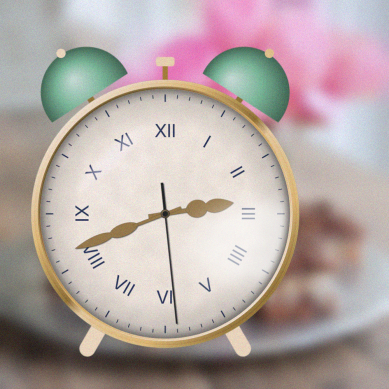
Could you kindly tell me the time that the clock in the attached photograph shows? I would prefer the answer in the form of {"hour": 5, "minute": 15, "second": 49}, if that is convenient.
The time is {"hour": 2, "minute": 41, "second": 29}
